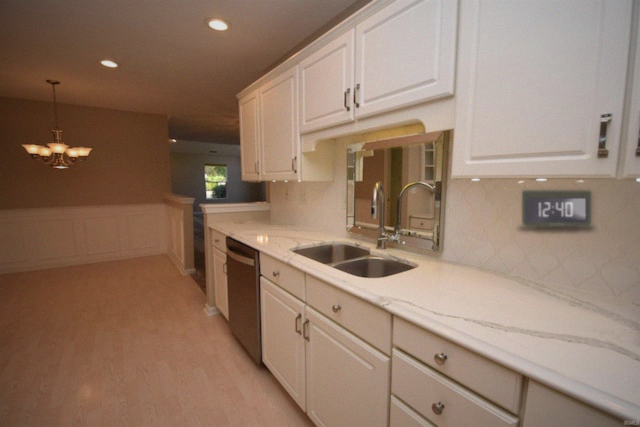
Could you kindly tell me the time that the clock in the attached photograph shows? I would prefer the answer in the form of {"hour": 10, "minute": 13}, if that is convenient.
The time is {"hour": 12, "minute": 40}
